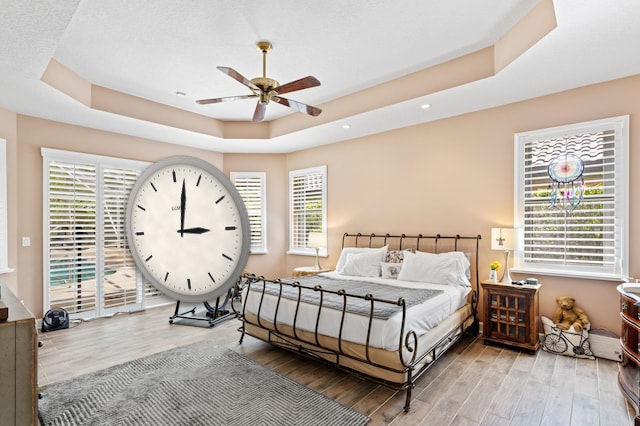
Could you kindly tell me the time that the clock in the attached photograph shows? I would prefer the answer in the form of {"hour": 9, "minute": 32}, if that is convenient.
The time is {"hour": 3, "minute": 2}
